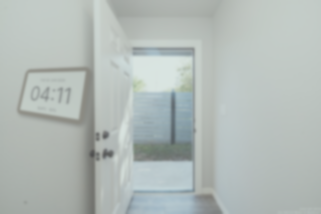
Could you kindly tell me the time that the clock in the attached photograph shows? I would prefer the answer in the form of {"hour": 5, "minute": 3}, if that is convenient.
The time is {"hour": 4, "minute": 11}
